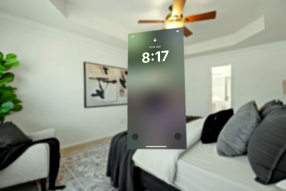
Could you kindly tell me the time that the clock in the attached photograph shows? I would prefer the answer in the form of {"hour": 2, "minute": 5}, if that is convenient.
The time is {"hour": 8, "minute": 17}
